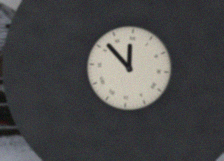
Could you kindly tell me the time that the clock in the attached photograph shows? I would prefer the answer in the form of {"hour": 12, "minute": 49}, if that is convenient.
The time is {"hour": 11, "minute": 52}
